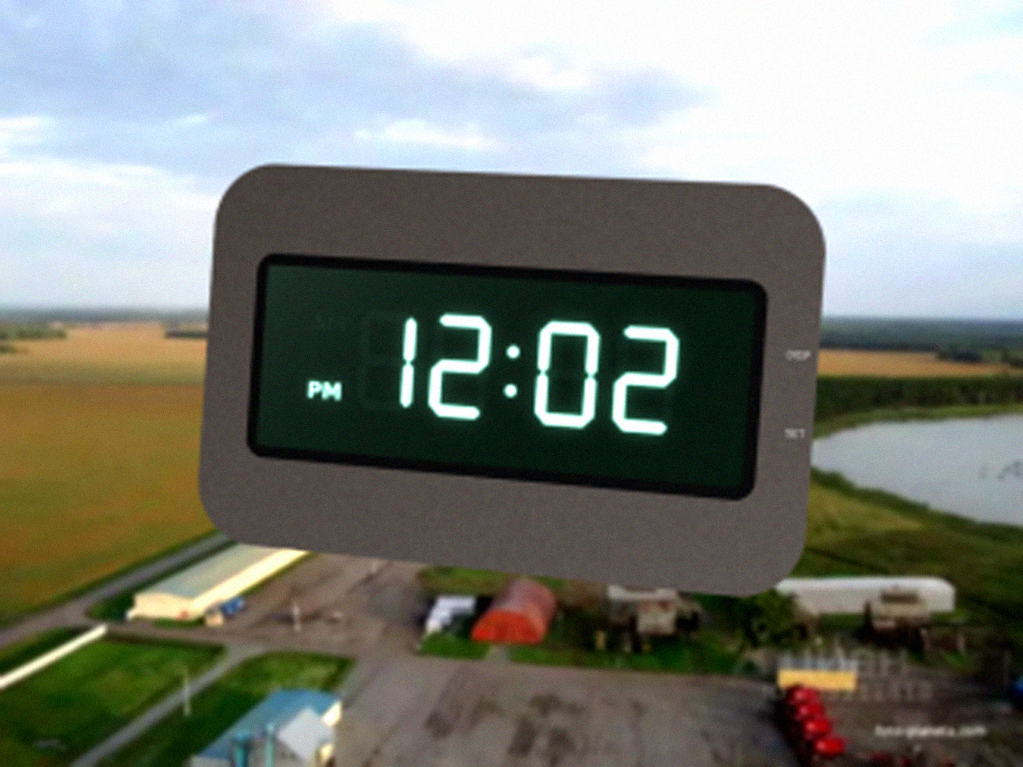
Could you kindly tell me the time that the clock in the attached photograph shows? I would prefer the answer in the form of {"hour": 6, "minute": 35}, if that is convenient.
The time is {"hour": 12, "minute": 2}
